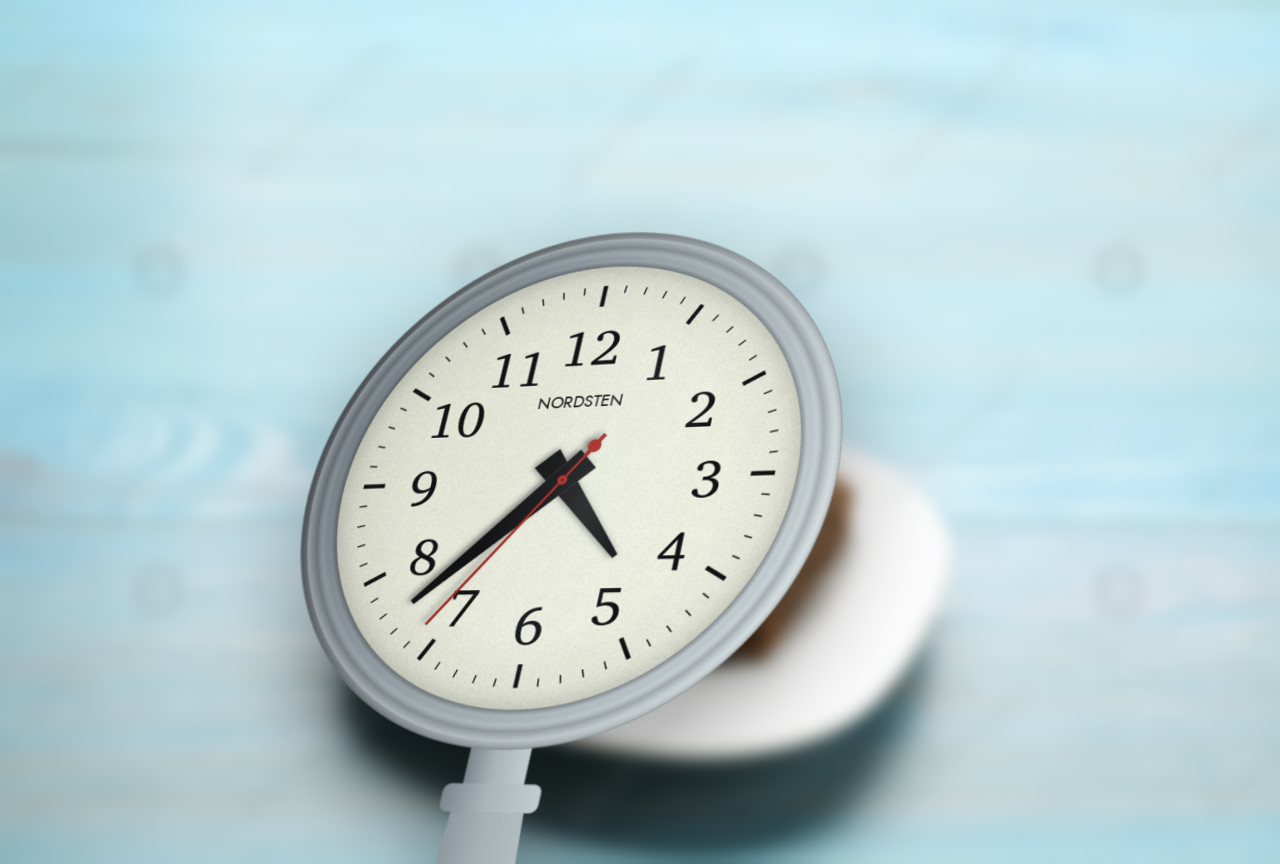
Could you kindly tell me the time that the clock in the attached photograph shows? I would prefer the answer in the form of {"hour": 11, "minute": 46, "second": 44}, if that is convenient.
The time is {"hour": 4, "minute": 37, "second": 36}
